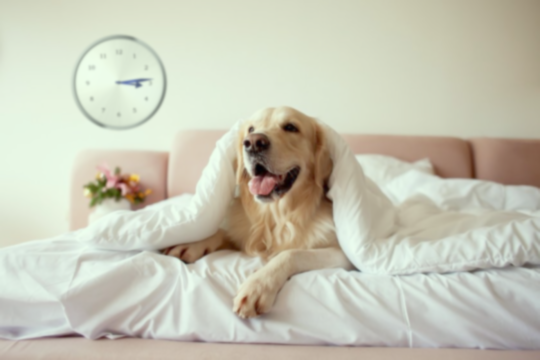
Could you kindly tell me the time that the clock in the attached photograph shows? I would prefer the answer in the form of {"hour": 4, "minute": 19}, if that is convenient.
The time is {"hour": 3, "minute": 14}
